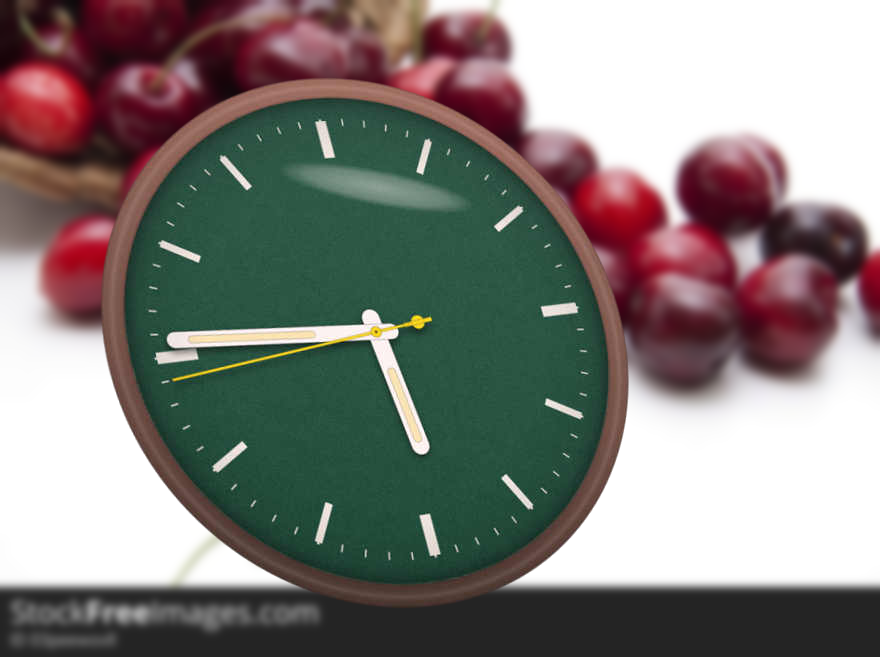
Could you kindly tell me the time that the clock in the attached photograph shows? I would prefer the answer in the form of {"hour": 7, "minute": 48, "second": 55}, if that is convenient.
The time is {"hour": 5, "minute": 45, "second": 44}
